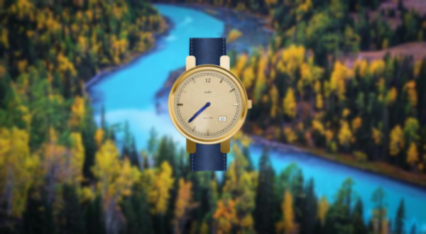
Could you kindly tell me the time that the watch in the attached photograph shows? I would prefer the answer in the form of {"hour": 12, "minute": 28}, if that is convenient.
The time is {"hour": 7, "minute": 38}
